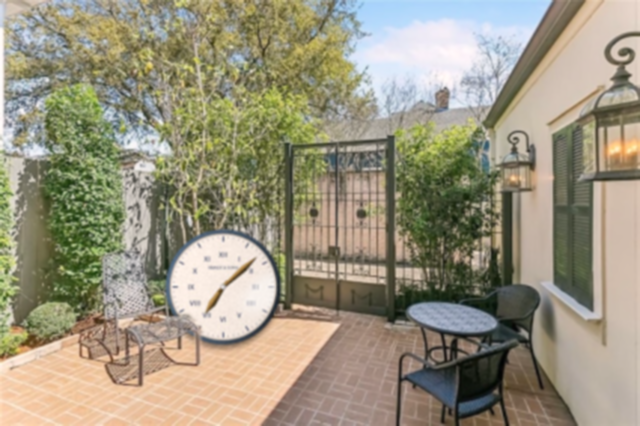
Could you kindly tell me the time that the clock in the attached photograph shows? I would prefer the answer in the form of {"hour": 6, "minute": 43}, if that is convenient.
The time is {"hour": 7, "minute": 8}
